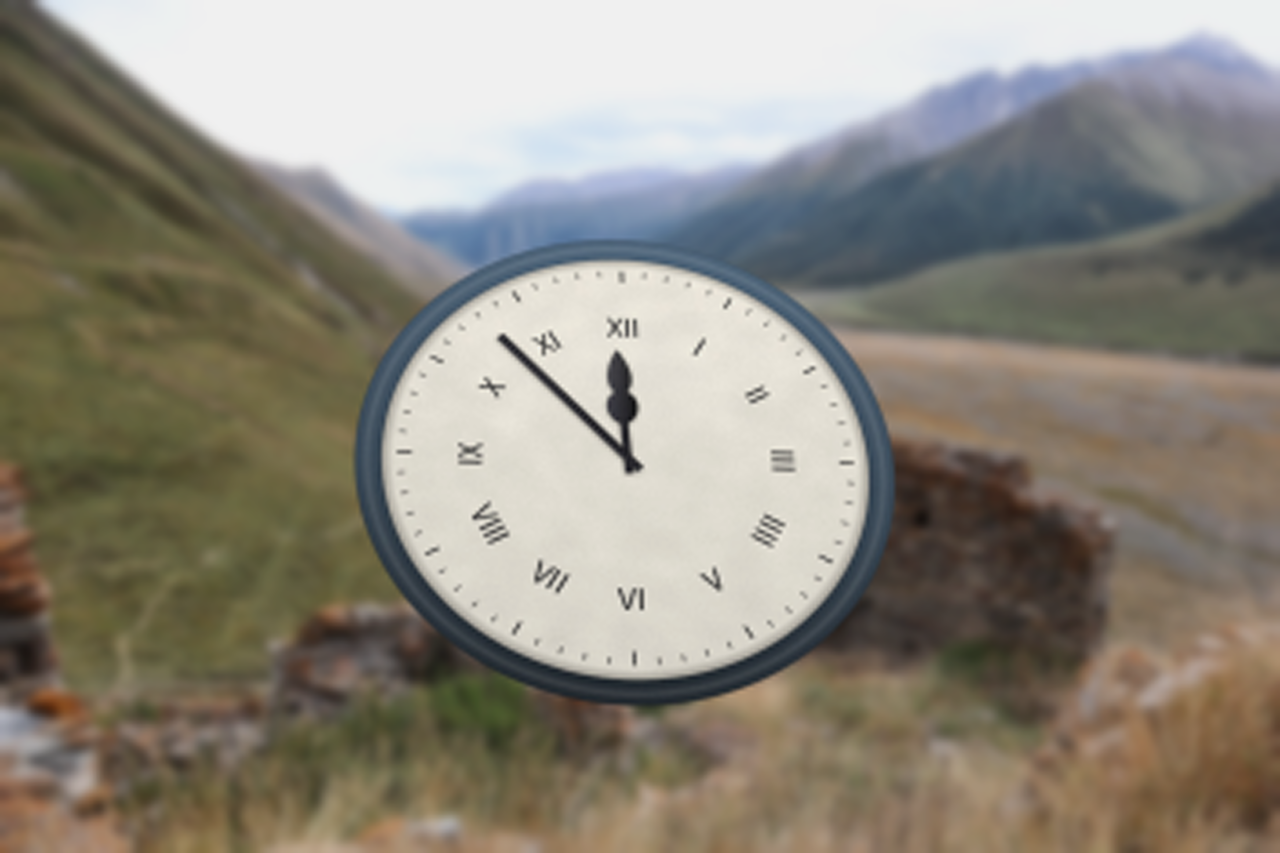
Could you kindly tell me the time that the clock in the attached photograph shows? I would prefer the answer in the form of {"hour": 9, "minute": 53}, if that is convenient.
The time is {"hour": 11, "minute": 53}
